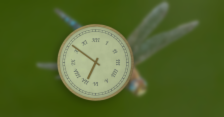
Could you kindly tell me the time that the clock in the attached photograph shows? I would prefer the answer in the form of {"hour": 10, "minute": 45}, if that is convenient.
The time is {"hour": 6, "minute": 51}
